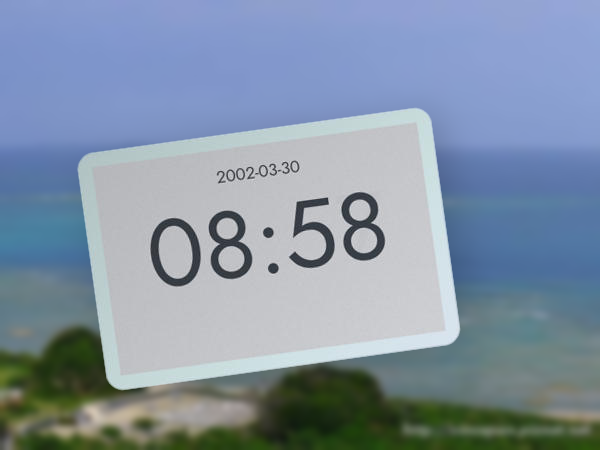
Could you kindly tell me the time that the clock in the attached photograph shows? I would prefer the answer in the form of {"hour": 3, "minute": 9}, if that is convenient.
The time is {"hour": 8, "minute": 58}
